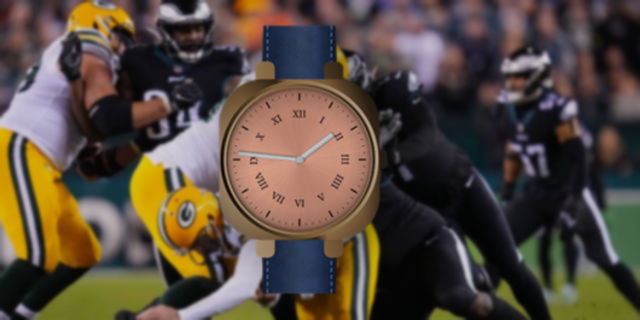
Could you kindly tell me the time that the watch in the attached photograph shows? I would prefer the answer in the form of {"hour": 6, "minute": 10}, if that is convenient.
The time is {"hour": 1, "minute": 46}
